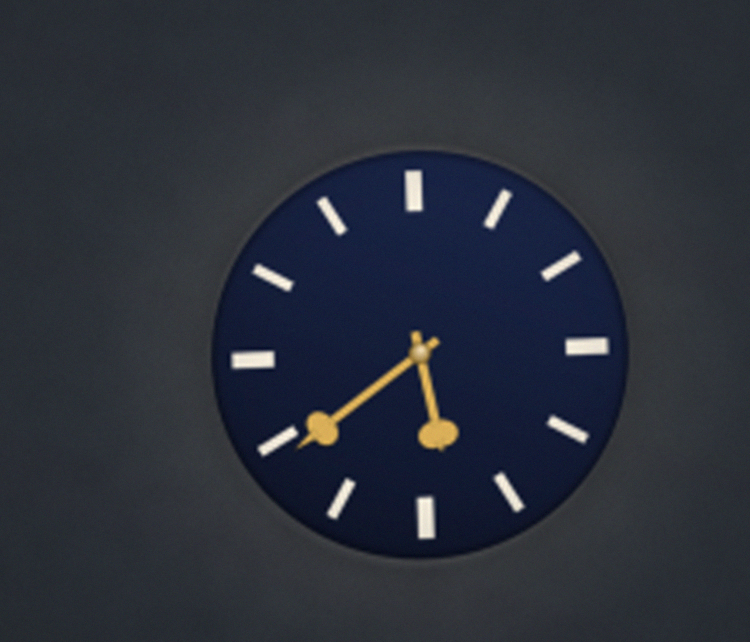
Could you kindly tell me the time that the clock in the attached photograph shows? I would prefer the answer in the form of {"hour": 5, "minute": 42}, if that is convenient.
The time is {"hour": 5, "minute": 39}
